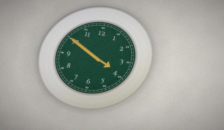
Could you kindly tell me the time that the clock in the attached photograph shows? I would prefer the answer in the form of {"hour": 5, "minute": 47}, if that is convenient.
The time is {"hour": 3, "minute": 50}
